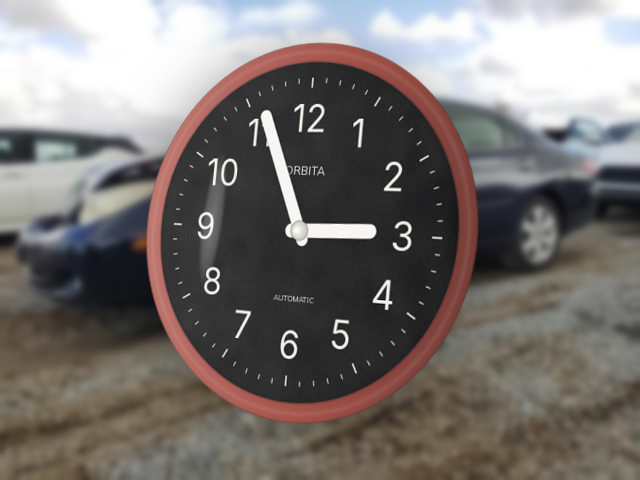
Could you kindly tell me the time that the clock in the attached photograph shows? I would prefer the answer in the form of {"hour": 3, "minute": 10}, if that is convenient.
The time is {"hour": 2, "minute": 56}
